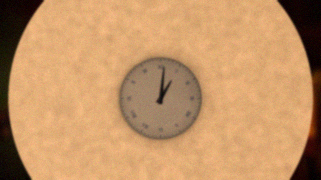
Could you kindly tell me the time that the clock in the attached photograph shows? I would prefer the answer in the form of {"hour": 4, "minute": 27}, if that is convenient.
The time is {"hour": 1, "minute": 1}
